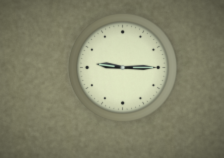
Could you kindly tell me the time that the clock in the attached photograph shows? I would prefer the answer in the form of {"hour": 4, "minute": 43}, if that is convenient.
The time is {"hour": 9, "minute": 15}
